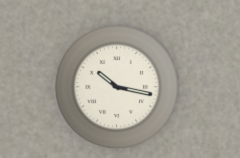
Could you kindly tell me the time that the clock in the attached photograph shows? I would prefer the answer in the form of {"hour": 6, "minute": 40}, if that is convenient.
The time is {"hour": 10, "minute": 17}
